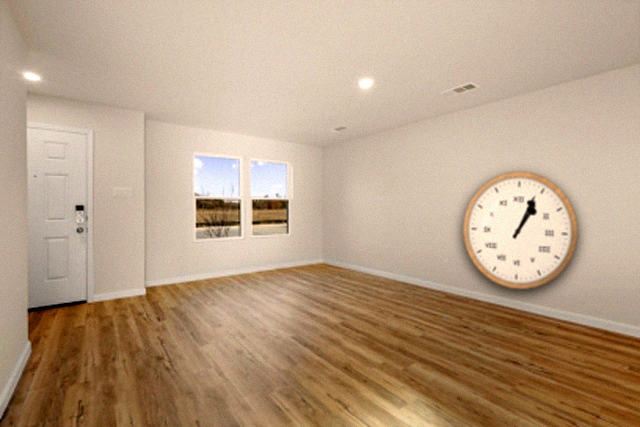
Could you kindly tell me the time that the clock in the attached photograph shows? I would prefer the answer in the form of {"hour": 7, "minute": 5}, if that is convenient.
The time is {"hour": 1, "minute": 4}
